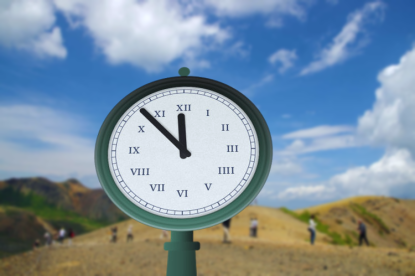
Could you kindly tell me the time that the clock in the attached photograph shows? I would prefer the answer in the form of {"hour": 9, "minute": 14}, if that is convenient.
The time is {"hour": 11, "minute": 53}
